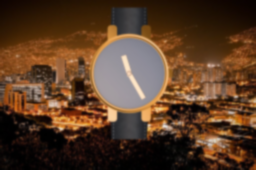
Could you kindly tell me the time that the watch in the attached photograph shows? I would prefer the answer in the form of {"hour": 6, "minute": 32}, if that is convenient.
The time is {"hour": 11, "minute": 25}
